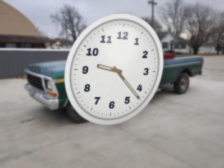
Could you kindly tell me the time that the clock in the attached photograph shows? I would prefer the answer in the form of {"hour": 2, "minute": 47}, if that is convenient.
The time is {"hour": 9, "minute": 22}
